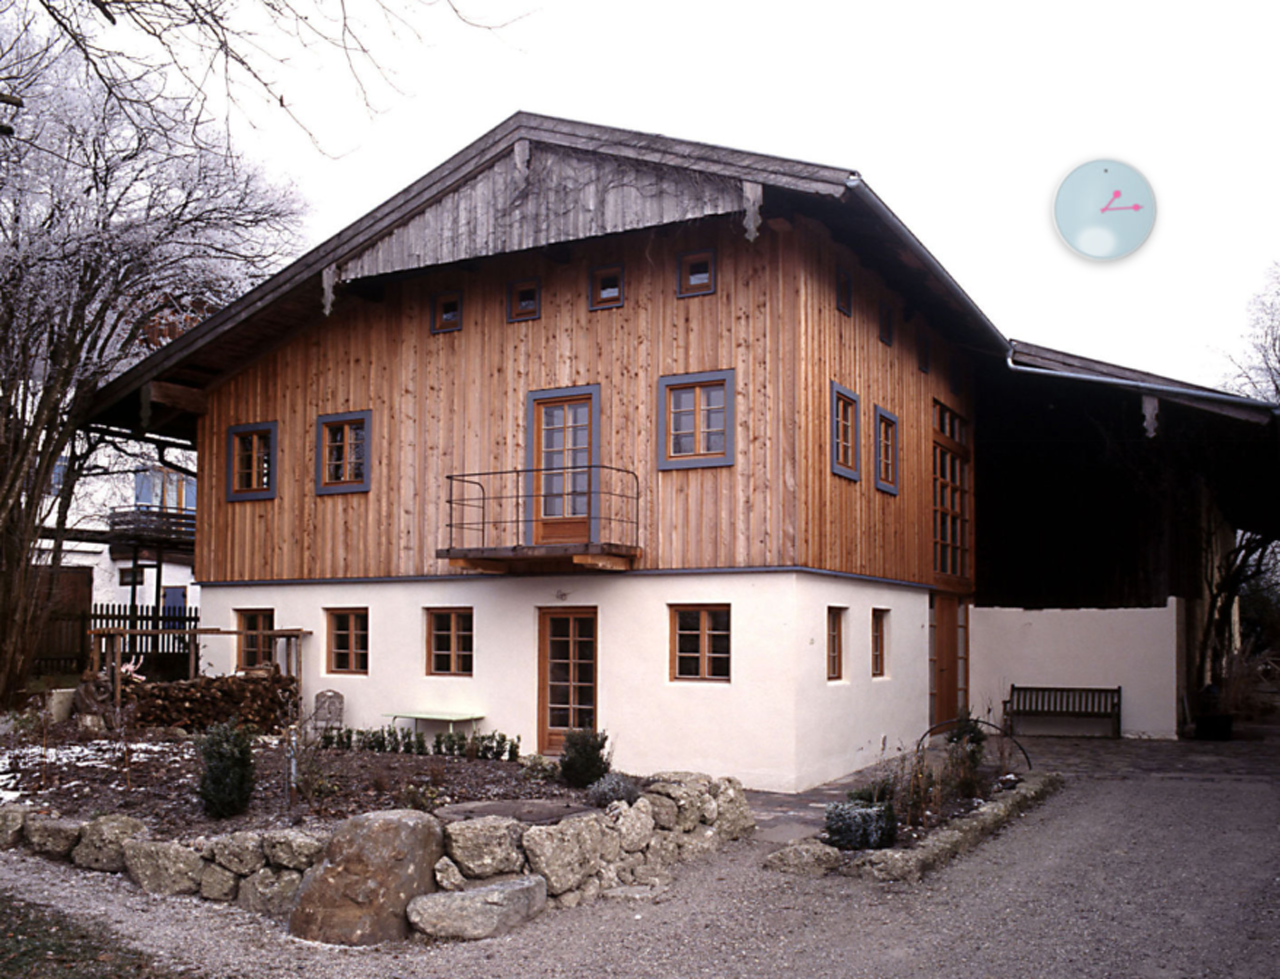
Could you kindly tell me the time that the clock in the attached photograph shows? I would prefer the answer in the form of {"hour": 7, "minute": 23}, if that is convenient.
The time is {"hour": 1, "minute": 14}
